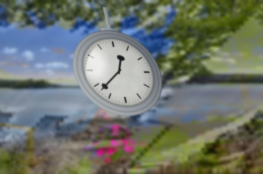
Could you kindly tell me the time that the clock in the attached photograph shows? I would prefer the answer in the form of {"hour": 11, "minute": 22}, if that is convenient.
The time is {"hour": 12, "minute": 38}
